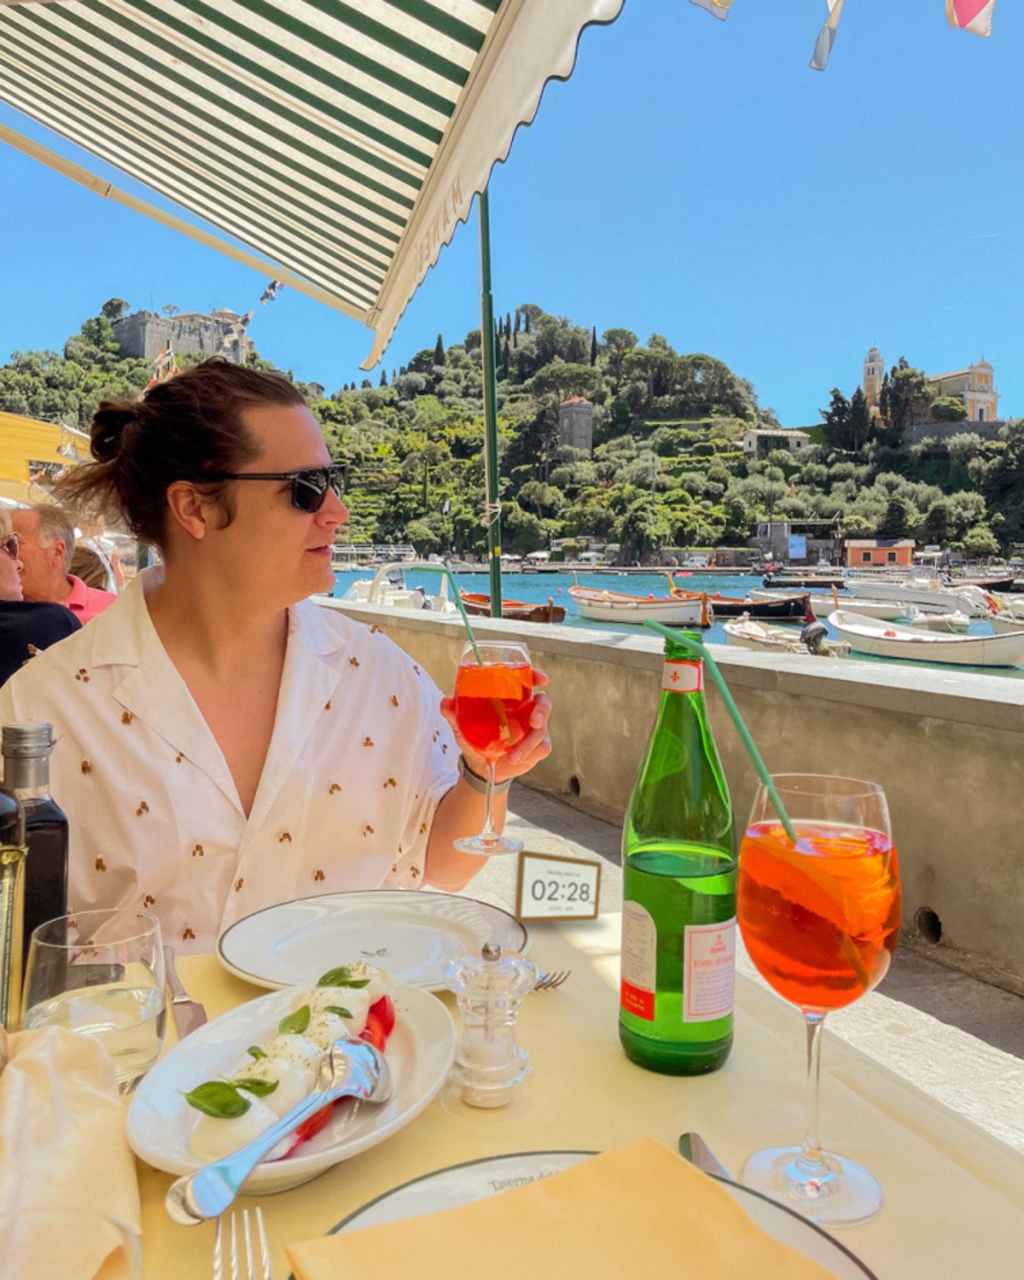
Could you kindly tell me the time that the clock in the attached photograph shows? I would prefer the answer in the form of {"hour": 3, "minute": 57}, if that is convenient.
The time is {"hour": 2, "minute": 28}
